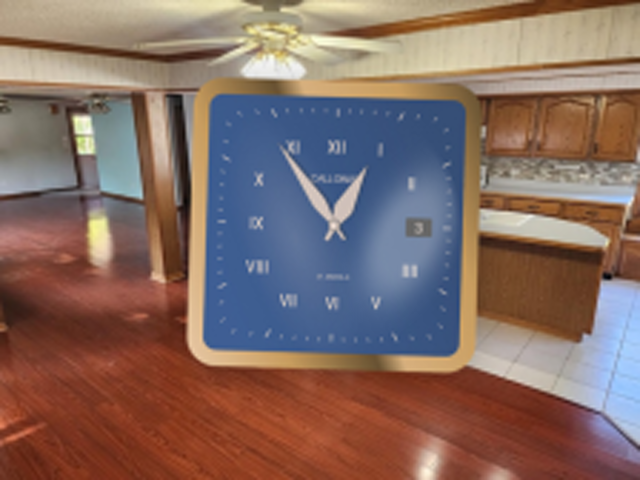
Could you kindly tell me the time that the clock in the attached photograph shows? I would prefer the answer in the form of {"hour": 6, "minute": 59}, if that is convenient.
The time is {"hour": 12, "minute": 54}
